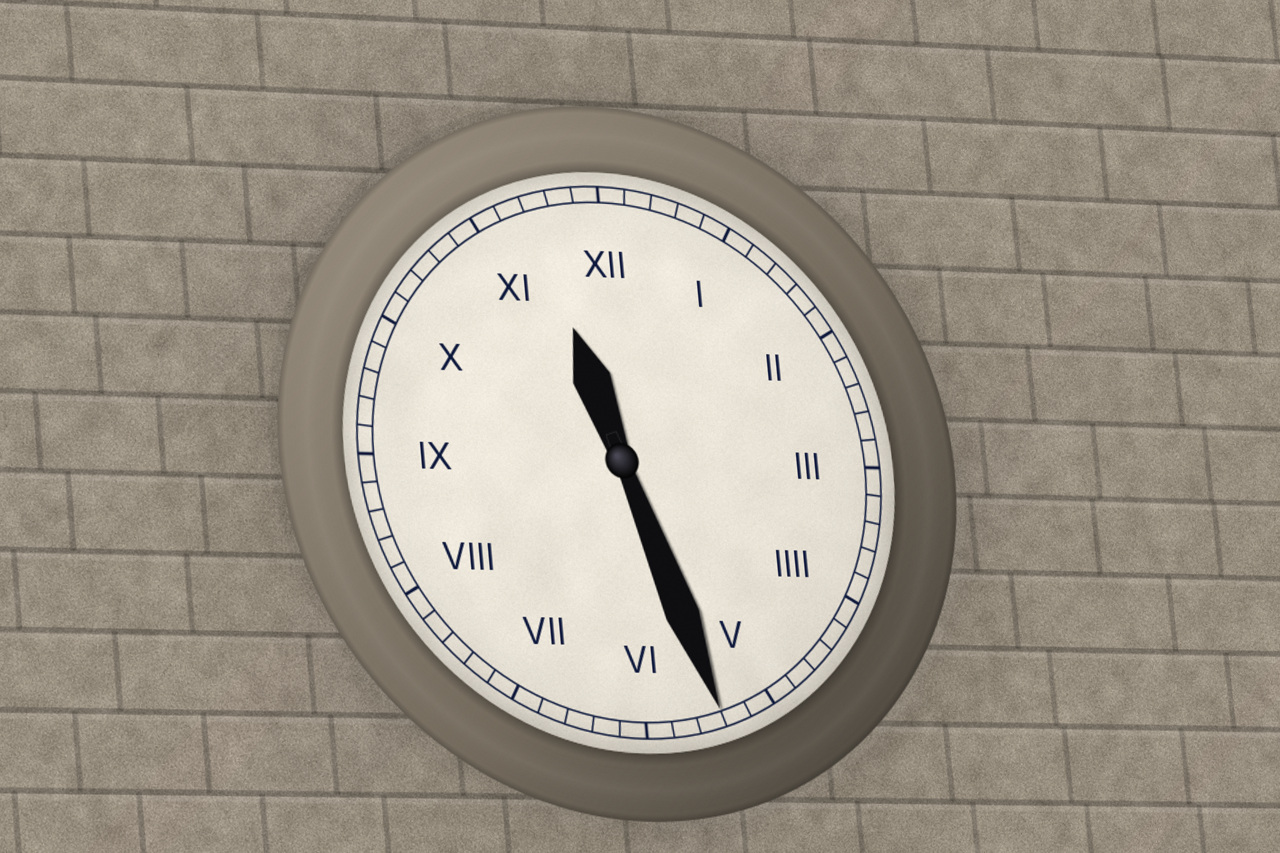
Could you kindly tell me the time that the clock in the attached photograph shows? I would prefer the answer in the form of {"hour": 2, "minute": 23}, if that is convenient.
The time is {"hour": 11, "minute": 27}
